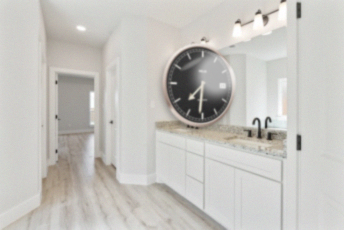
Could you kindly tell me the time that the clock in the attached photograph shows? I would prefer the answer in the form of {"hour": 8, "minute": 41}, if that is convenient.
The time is {"hour": 7, "minute": 31}
